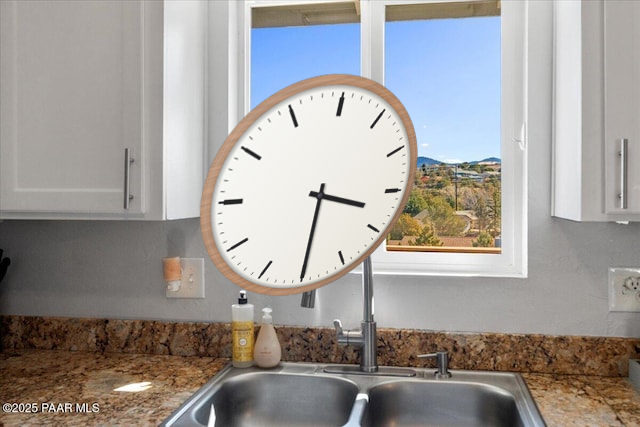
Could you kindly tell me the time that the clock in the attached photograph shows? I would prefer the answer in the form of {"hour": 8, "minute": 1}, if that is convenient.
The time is {"hour": 3, "minute": 30}
